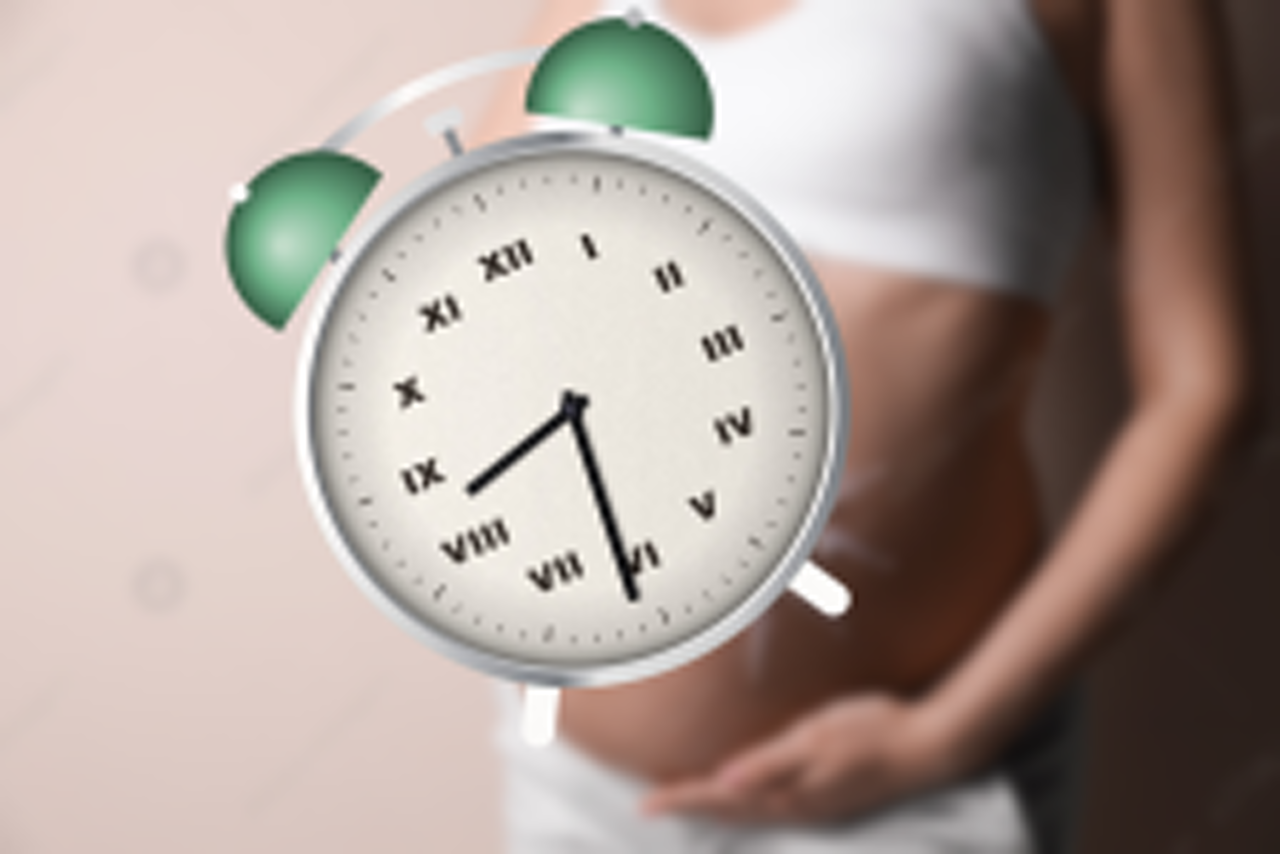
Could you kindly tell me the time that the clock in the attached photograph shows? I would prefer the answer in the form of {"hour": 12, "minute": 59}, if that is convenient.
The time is {"hour": 8, "minute": 31}
